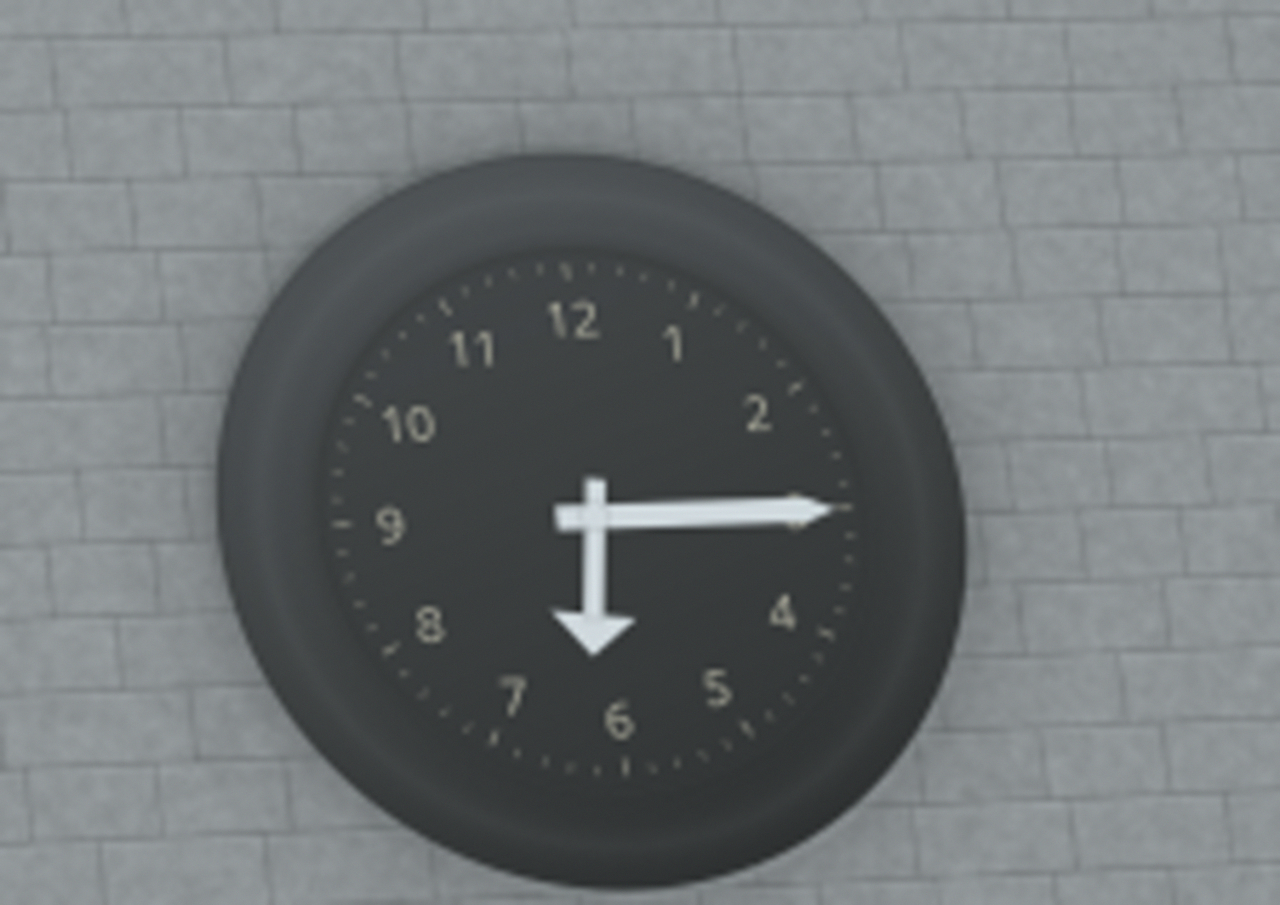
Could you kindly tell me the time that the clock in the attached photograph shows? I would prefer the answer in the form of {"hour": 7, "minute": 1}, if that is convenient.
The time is {"hour": 6, "minute": 15}
